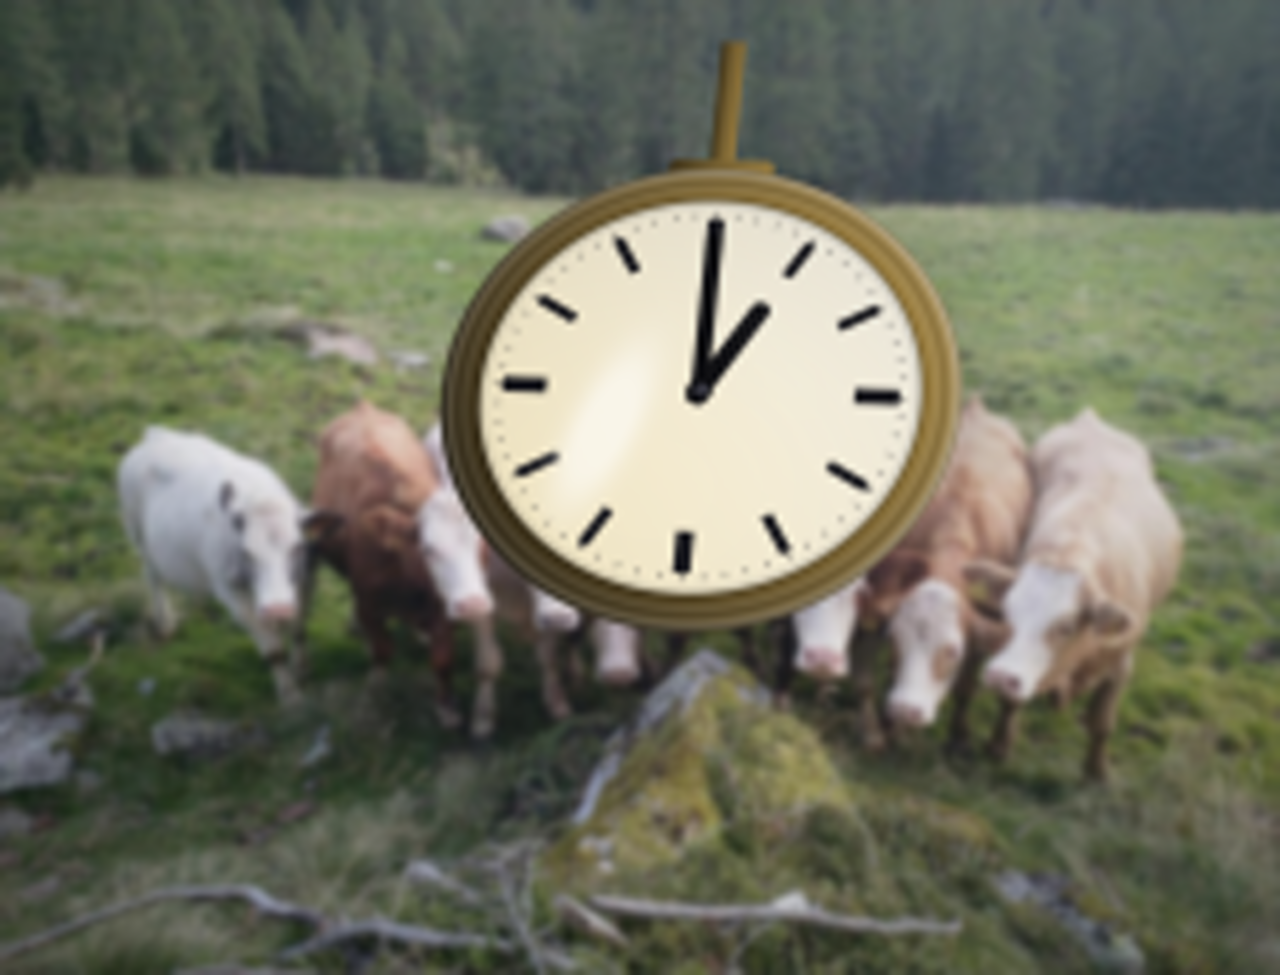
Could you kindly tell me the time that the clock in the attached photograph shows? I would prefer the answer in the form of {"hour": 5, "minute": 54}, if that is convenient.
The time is {"hour": 1, "minute": 0}
